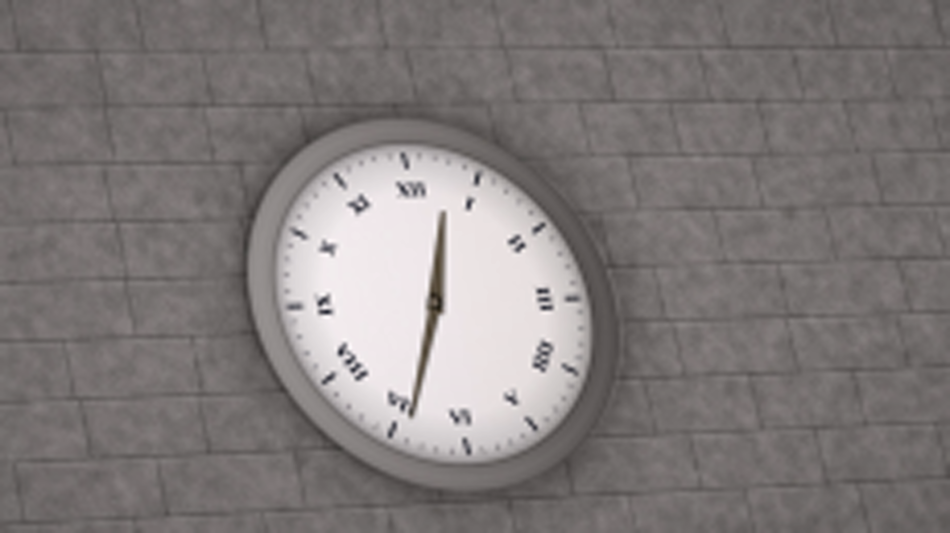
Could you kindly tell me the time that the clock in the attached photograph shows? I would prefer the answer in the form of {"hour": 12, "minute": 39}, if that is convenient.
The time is {"hour": 12, "minute": 34}
